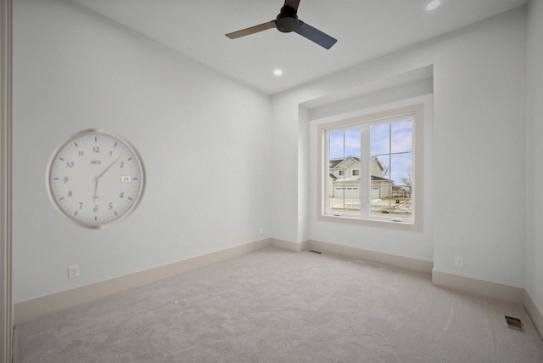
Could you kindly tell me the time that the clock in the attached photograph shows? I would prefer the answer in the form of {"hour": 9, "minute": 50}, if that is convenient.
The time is {"hour": 6, "minute": 8}
